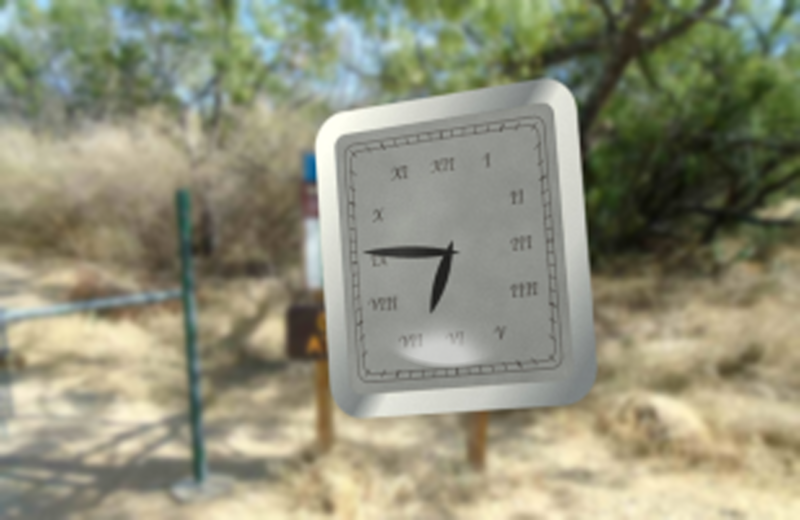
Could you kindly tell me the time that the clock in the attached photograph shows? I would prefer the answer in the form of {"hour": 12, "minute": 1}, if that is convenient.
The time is {"hour": 6, "minute": 46}
